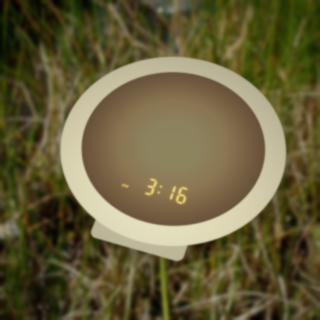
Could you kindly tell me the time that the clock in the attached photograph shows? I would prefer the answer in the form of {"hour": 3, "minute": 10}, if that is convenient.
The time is {"hour": 3, "minute": 16}
